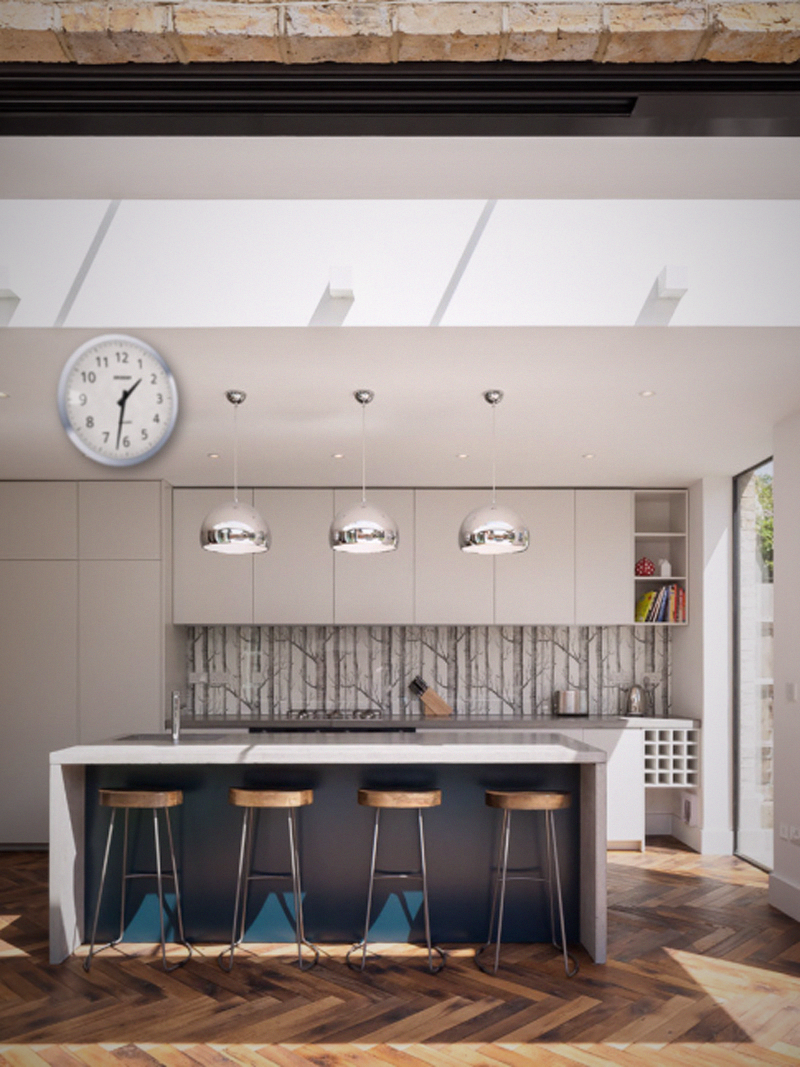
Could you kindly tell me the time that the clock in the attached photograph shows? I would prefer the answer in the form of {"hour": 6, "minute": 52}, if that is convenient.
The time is {"hour": 1, "minute": 32}
